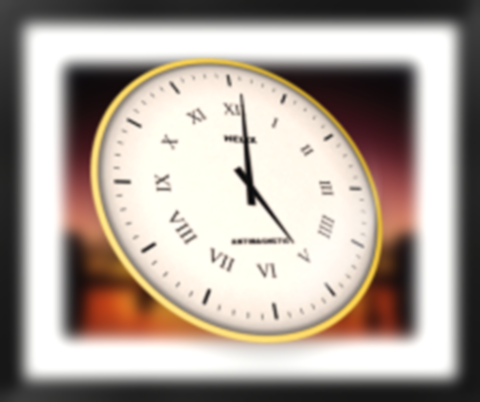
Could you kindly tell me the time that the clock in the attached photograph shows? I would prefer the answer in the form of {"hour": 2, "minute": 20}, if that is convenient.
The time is {"hour": 5, "minute": 1}
